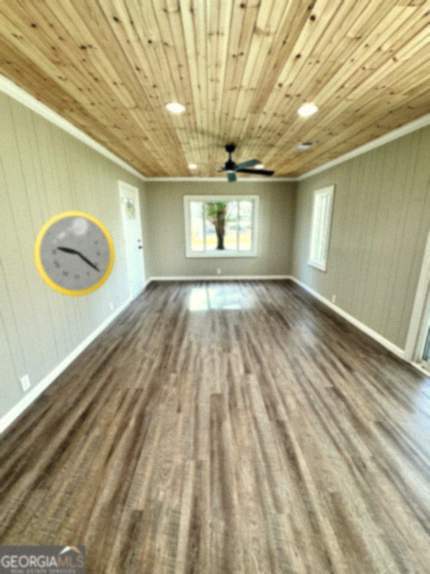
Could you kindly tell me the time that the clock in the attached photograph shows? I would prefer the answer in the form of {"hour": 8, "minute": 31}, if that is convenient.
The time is {"hour": 9, "minute": 21}
